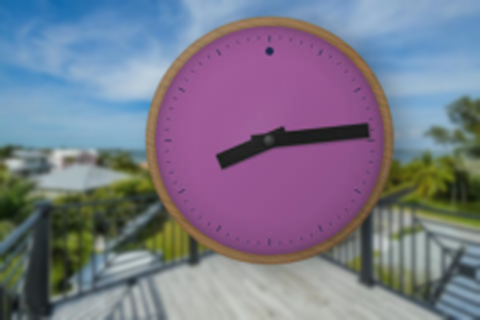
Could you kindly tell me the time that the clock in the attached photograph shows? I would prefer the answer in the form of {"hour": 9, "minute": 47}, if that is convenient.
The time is {"hour": 8, "minute": 14}
